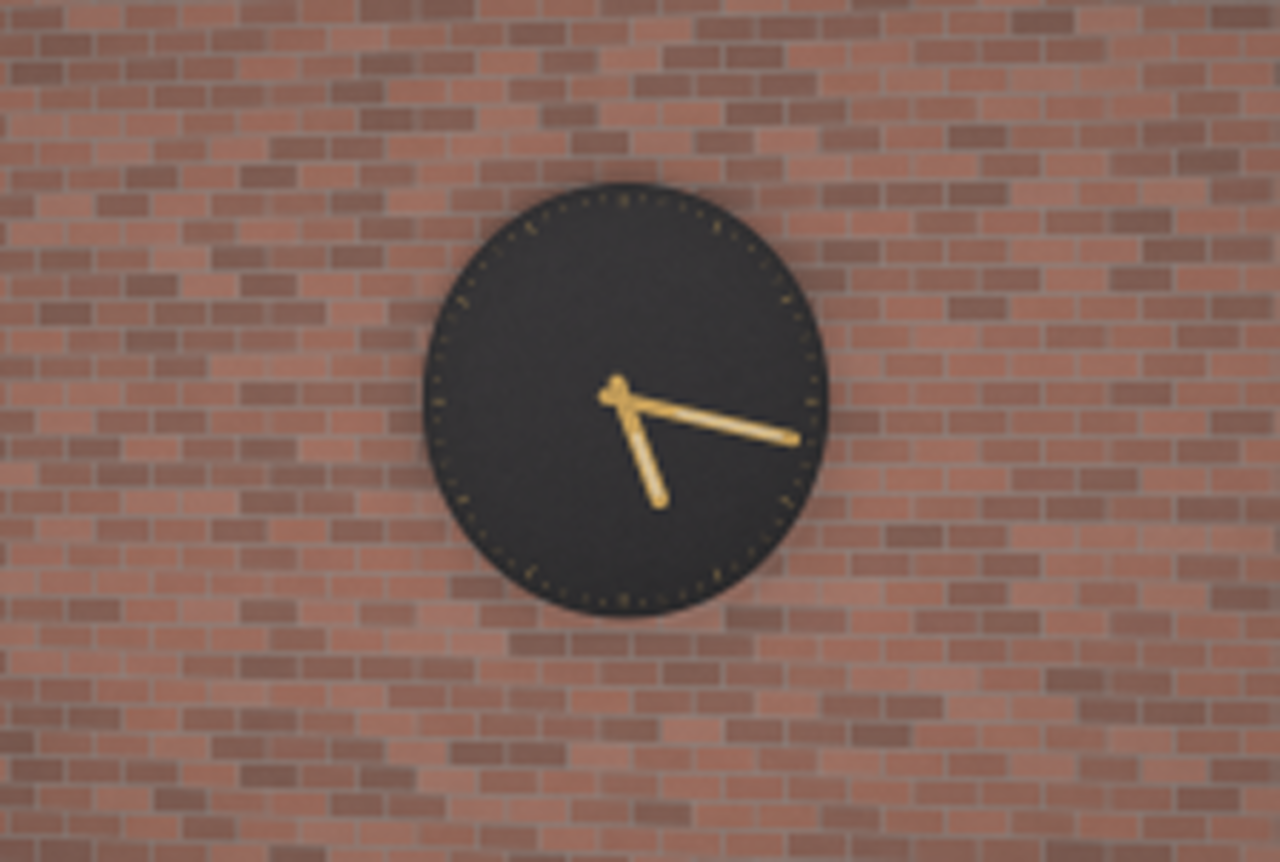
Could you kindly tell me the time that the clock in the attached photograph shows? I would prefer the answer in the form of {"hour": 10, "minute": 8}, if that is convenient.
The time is {"hour": 5, "minute": 17}
